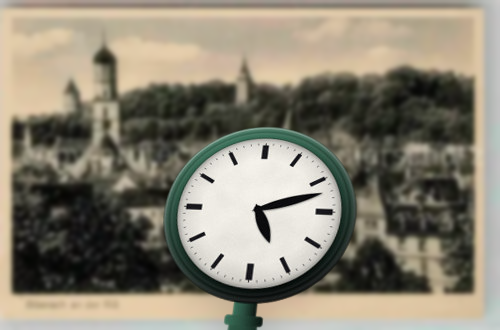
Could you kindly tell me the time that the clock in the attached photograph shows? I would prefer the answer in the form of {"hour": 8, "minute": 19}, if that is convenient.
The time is {"hour": 5, "minute": 12}
